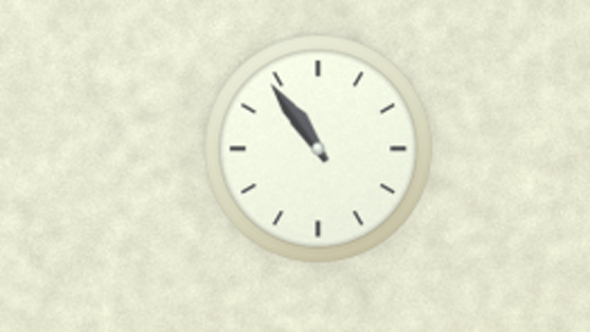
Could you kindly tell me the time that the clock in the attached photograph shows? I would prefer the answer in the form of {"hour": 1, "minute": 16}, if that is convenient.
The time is {"hour": 10, "minute": 54}
